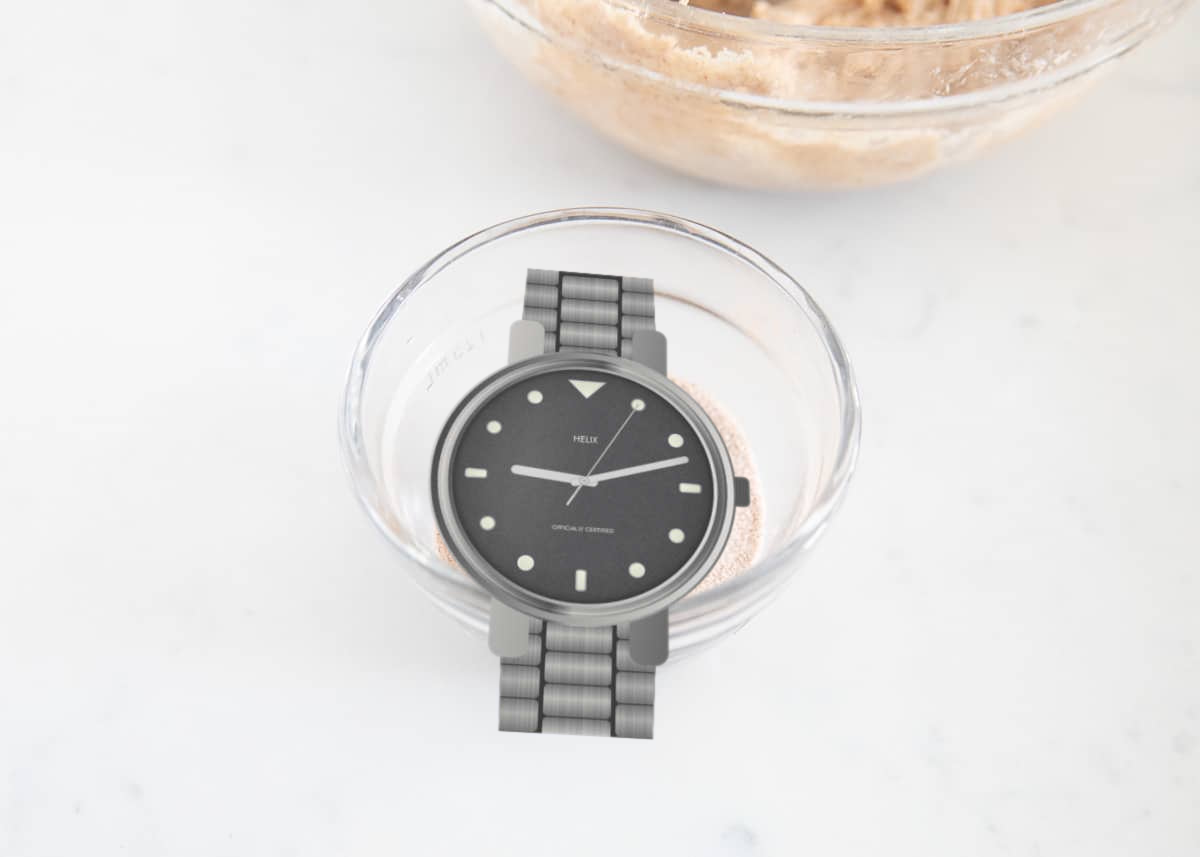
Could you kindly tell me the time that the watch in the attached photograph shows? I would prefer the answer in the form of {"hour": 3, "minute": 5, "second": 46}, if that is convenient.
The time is {"hour": 9, "minute": 12, "second": 5}
